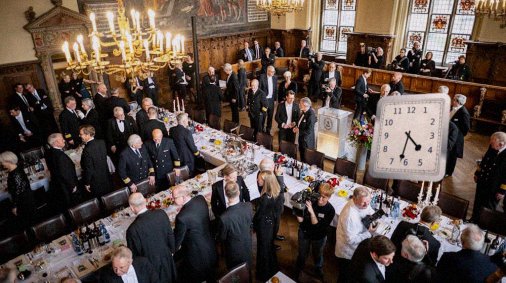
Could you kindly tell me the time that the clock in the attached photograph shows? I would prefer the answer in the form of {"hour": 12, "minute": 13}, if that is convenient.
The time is {"hour": 4, "minute": 32}
